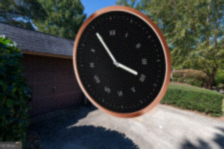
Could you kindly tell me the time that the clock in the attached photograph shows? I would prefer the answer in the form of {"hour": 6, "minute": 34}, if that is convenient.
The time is {"hour": 3, "minute": 55}
